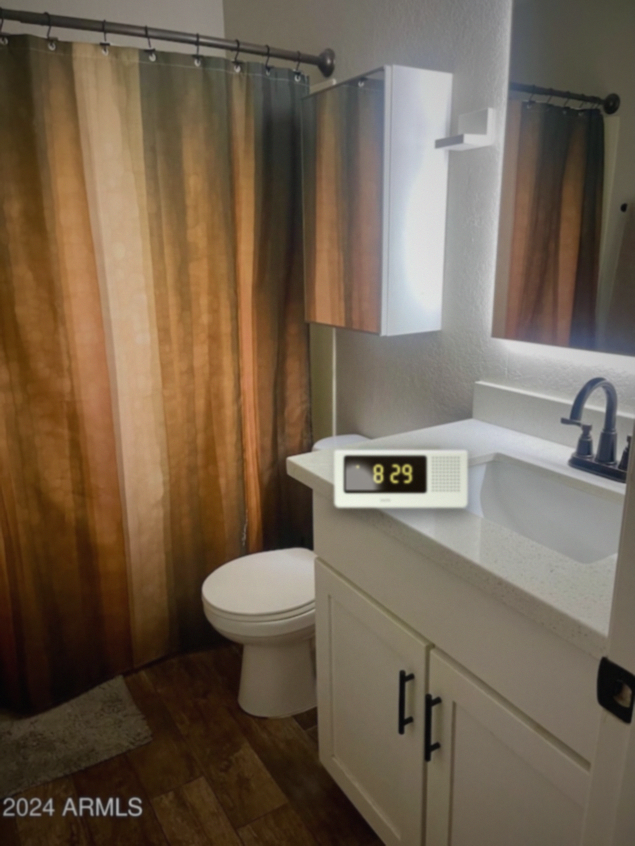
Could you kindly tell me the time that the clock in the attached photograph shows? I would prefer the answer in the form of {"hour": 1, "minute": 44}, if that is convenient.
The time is {"hour": 8, "minute": 29}
